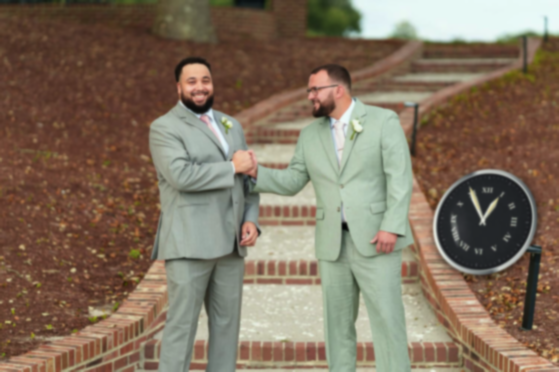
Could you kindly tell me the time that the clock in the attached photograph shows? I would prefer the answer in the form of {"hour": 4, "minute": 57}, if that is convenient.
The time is {"hour": 12, "minute": 55}
